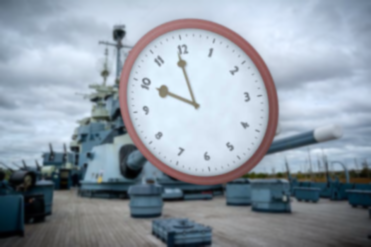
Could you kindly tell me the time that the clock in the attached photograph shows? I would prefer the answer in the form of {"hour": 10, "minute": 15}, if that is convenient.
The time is {"hour": 9, "minute": 59}
